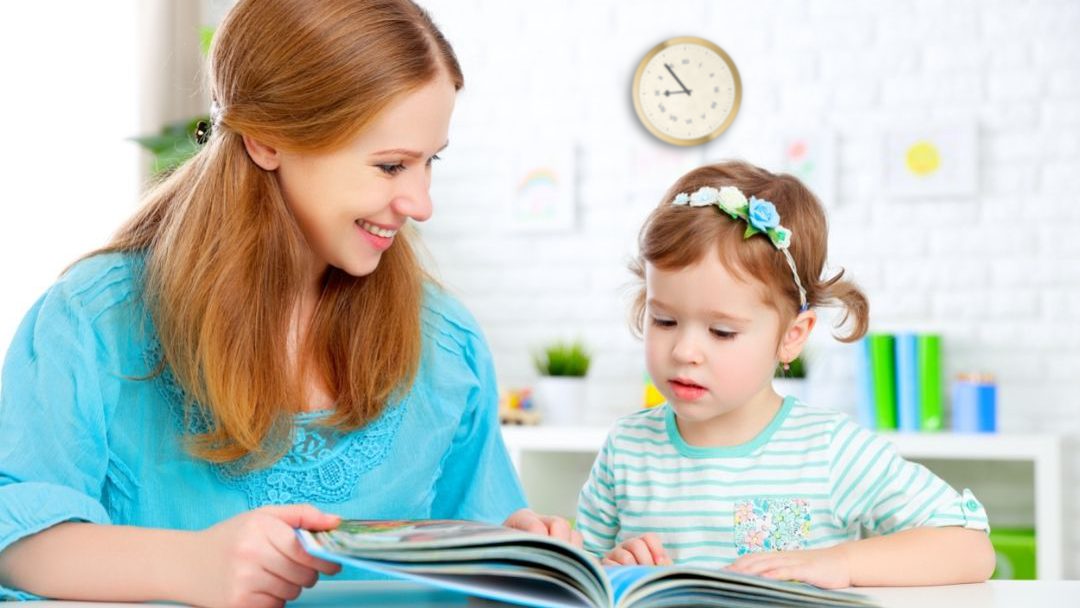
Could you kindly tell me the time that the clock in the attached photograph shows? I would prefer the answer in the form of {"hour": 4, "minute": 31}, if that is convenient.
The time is {"hour": 8, "minute": 54}
